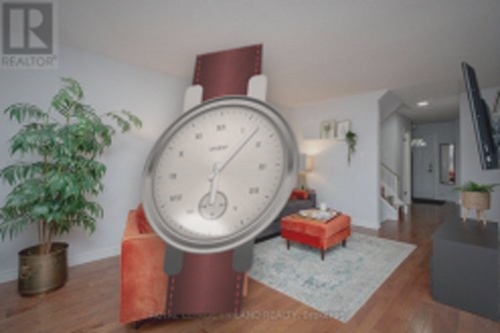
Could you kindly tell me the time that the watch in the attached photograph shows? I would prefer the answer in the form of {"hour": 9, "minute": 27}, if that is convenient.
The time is {"hour": 6, "minute": 7}
